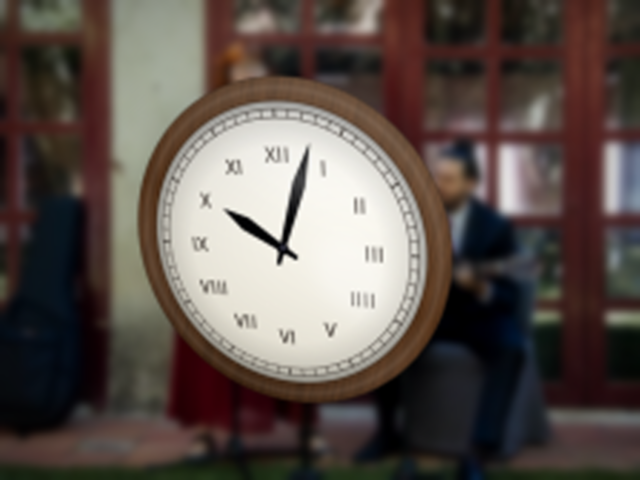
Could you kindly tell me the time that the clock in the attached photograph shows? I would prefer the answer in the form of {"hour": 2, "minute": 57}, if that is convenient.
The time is {"hour": 10, "minute": 3}
